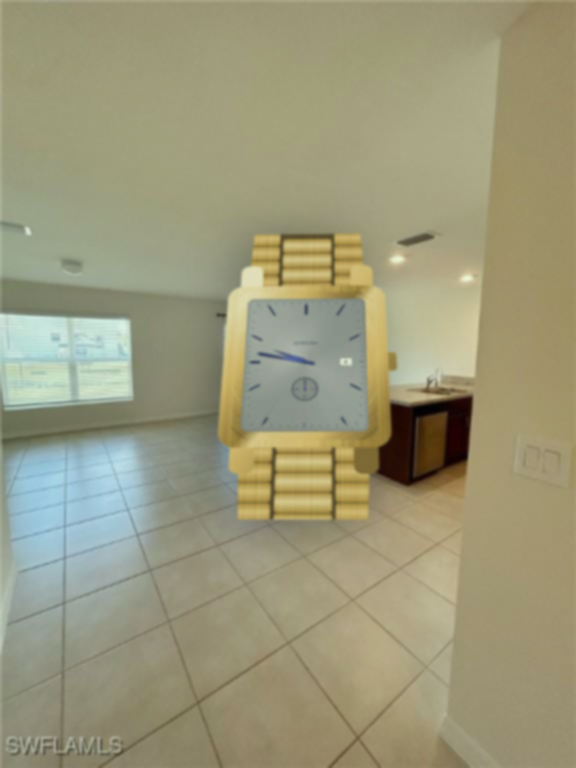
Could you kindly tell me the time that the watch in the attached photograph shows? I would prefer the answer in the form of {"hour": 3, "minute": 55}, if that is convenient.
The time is {"hour": 9, "minute": 47}
